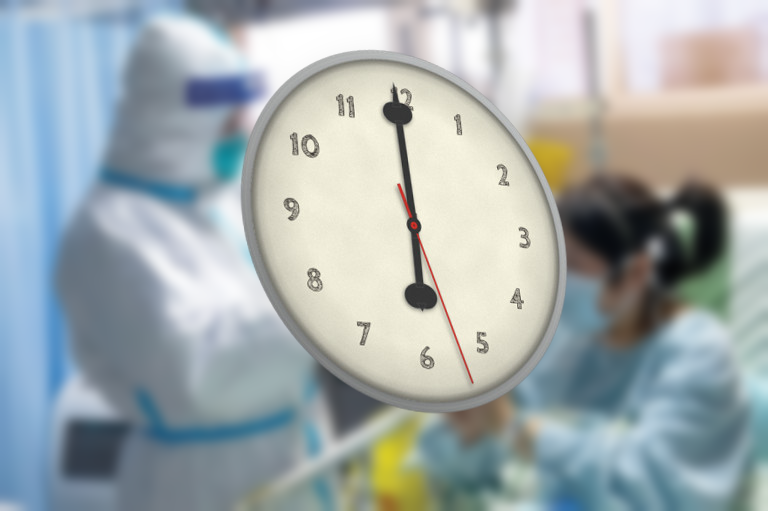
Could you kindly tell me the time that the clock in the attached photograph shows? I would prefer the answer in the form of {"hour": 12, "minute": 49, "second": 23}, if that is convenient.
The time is {"hour": 5, "minute": 59, "second": 27}
